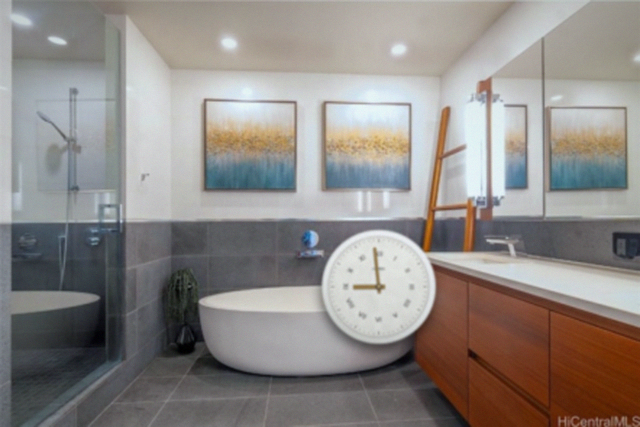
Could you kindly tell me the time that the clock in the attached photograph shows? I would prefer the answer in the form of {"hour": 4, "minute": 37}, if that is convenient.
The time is {"hour": 8, "minute": 59}
